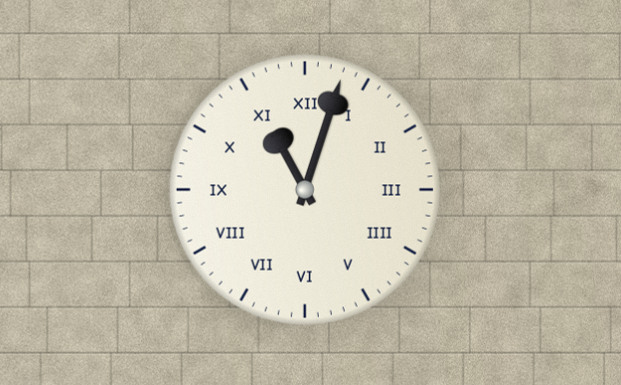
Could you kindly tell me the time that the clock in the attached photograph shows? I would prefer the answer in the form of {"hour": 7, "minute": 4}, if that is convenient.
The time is {"hour": 11, "minute": 3}
